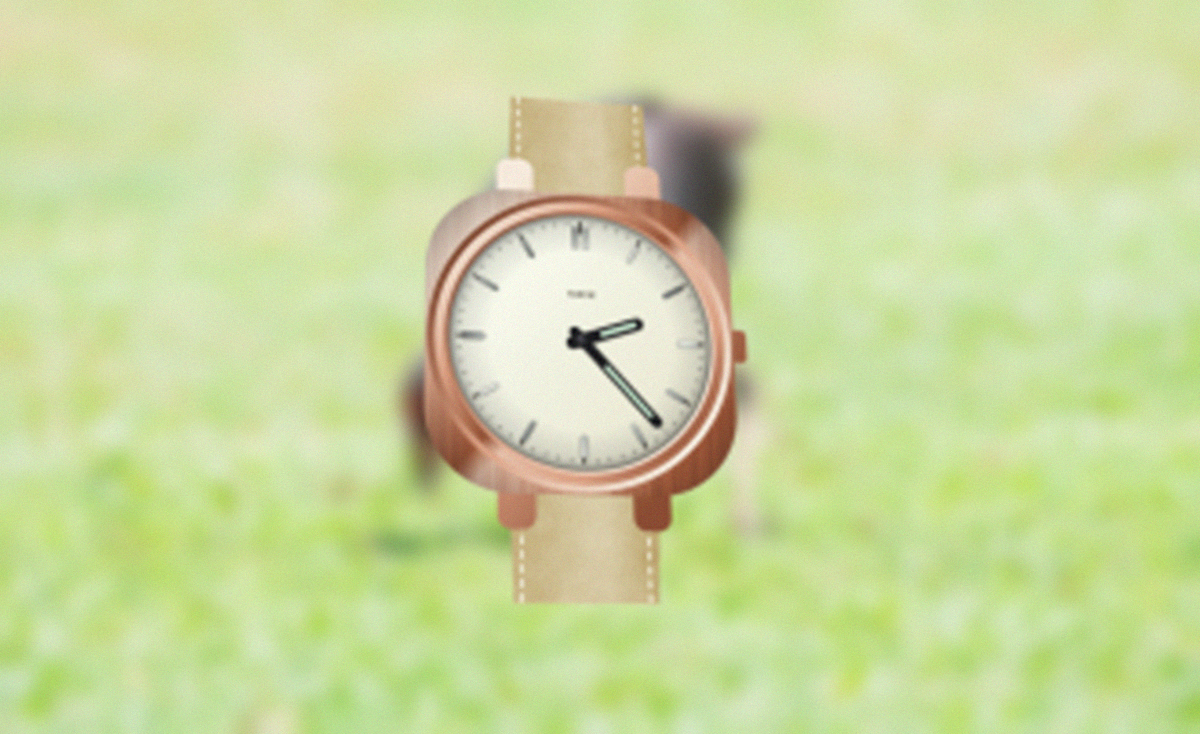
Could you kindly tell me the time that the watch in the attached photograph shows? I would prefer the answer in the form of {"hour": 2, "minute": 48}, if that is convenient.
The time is {"hour": 2, "minute": 23}
